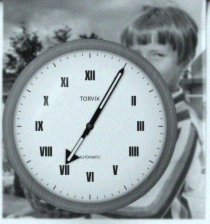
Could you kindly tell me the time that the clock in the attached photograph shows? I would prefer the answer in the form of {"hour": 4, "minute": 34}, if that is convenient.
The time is {"hour": 7, "minute": 5}
